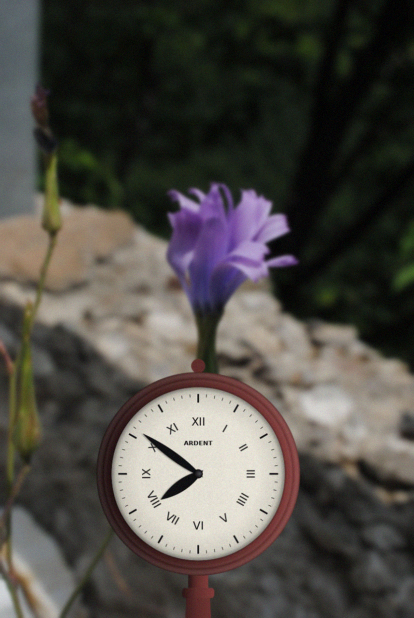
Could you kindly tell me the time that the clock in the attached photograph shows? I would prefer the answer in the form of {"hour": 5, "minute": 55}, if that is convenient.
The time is {"hour": 7, "minute": 51}
